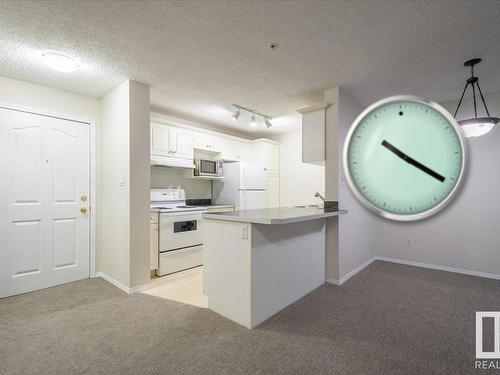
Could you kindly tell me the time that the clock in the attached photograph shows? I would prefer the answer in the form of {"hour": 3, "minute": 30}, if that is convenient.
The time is {"hour": 10, "minute": 21}
